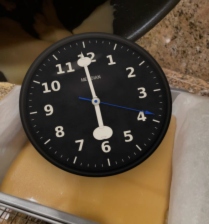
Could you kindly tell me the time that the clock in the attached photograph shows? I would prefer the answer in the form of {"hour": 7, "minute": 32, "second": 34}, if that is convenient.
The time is {"hour": 5, "minute": 59, "second": 19}
